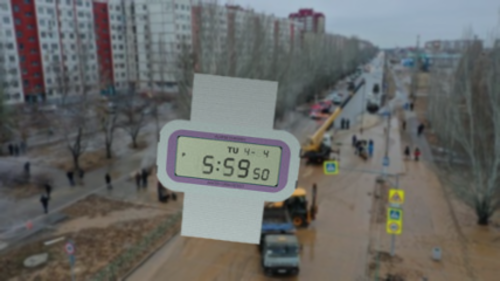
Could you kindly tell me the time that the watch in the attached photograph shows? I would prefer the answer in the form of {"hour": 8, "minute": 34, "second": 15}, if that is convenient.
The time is {"hour": 5, "minute": 59, "second": 50}
